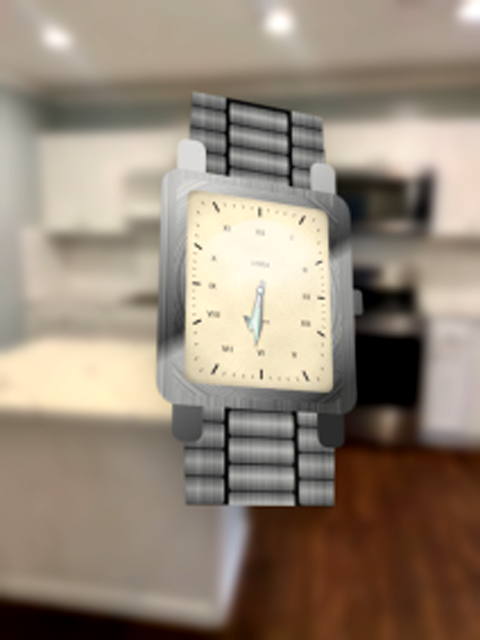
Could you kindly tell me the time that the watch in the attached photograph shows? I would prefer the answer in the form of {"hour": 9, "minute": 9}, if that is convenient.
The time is {"hour": 6, "minute": 31}
